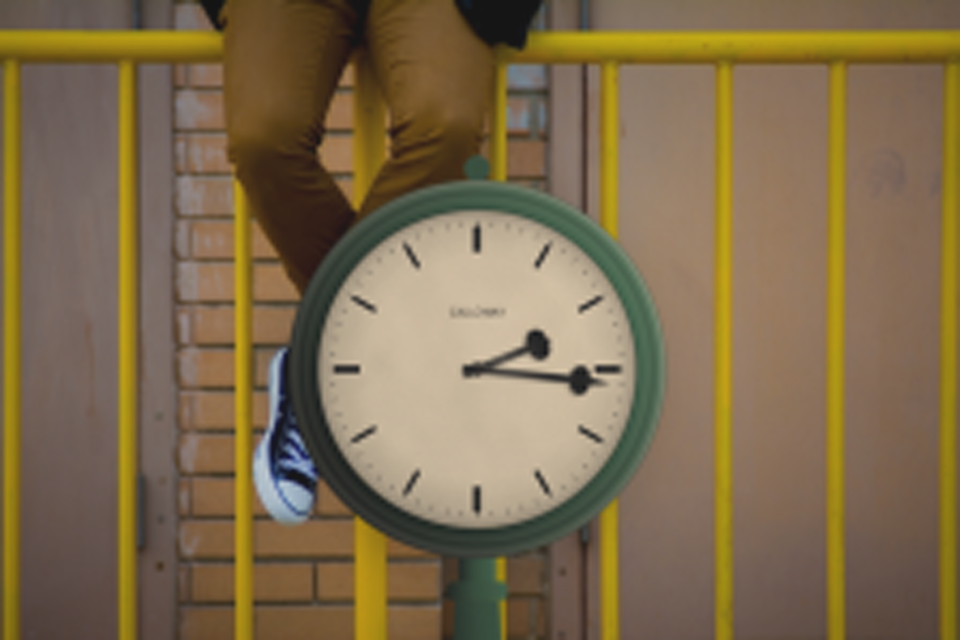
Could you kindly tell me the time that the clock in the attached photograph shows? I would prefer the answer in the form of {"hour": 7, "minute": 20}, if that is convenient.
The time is {"hour": 2, "minute": 16}
